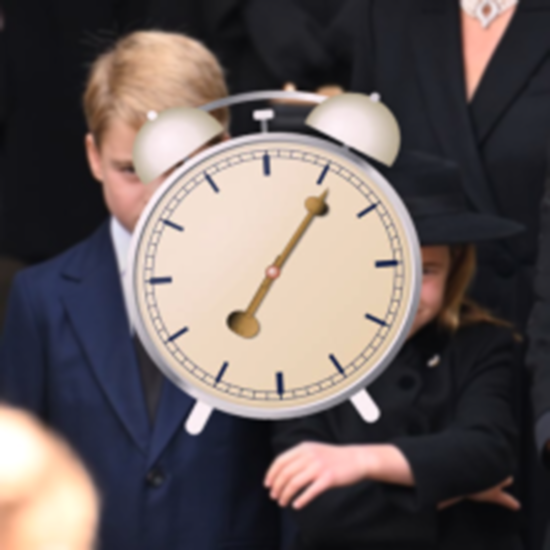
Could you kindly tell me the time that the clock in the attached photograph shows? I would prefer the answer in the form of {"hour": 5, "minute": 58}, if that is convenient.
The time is {"hour": 7, "minute": 6}
